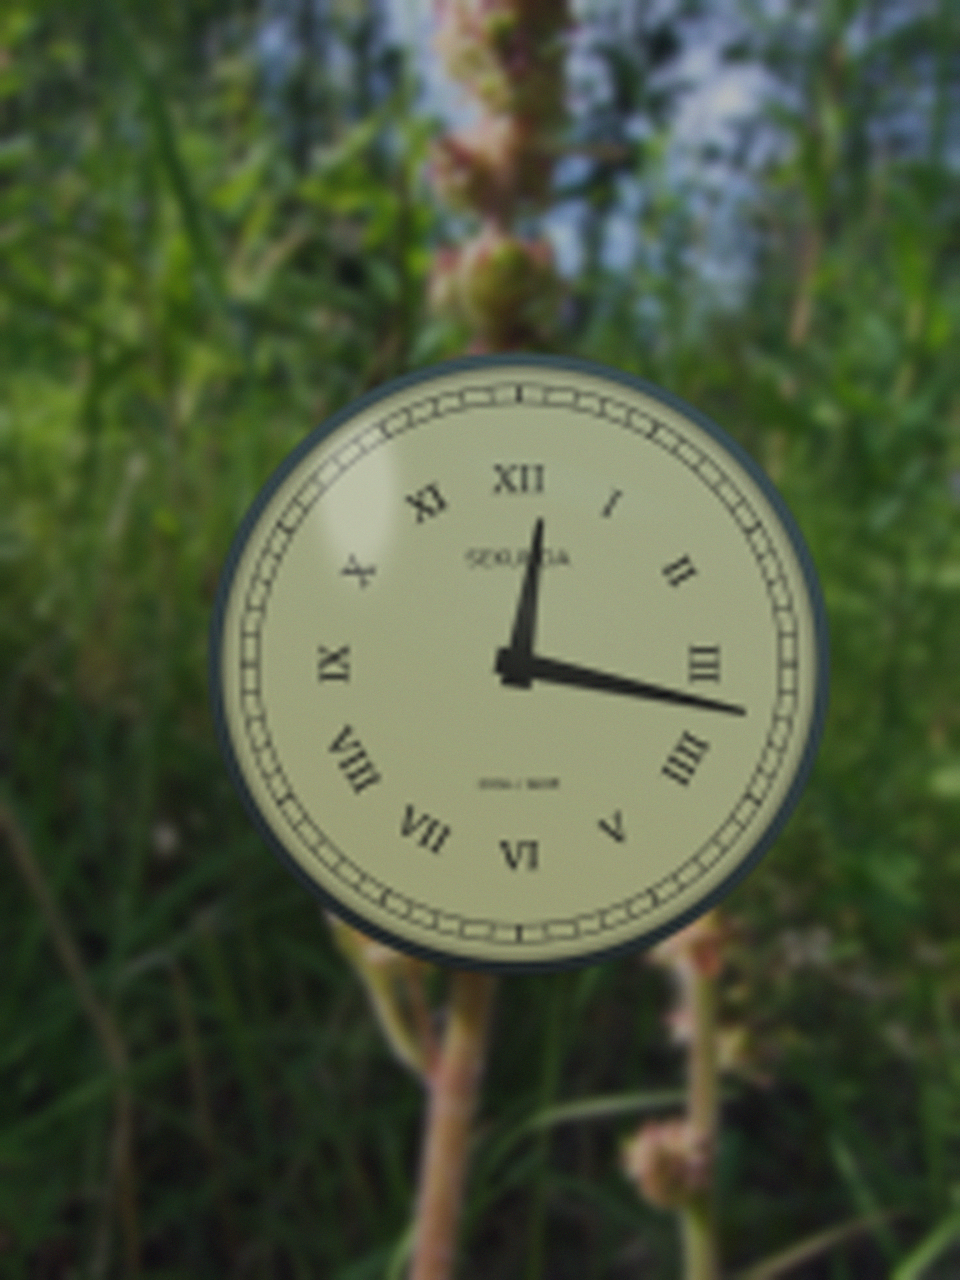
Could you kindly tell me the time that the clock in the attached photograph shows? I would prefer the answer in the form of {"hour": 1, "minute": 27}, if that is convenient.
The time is {"hour": 12, "minute": 17}
